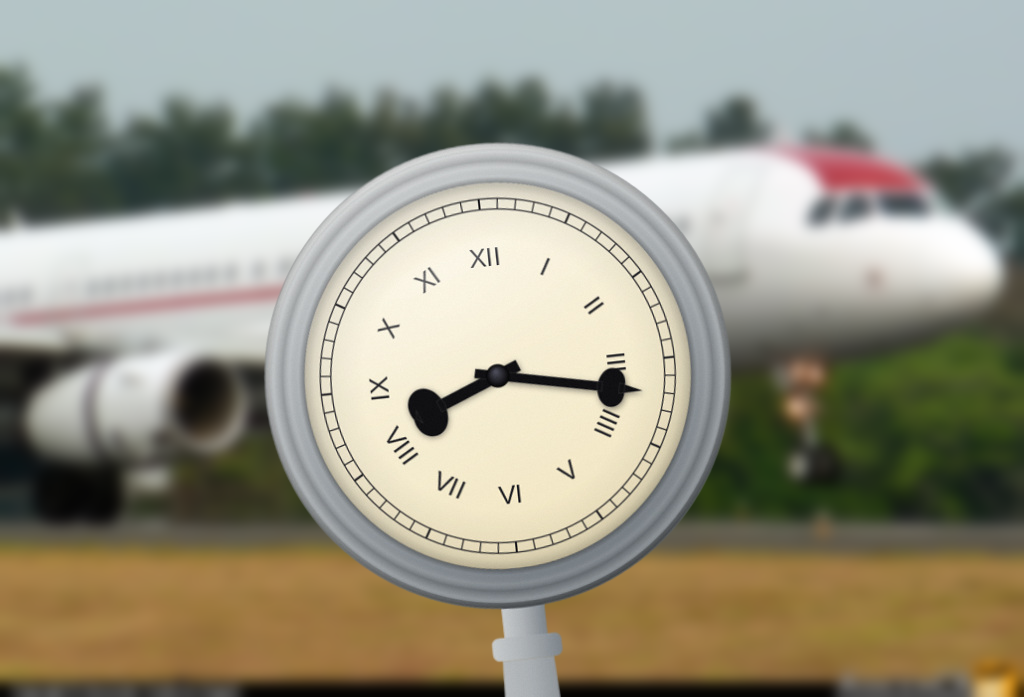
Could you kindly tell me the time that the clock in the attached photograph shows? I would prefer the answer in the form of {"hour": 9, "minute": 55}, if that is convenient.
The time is {"hour": 8, "minute": 17}
